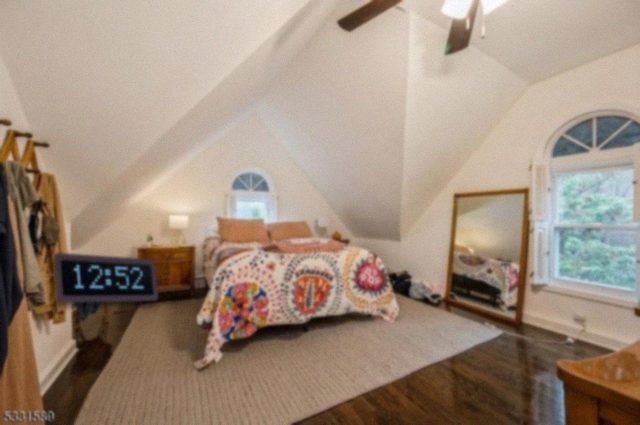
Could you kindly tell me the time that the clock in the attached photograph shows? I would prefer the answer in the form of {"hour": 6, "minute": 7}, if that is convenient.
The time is {"hour": 12, "minute": 52}
